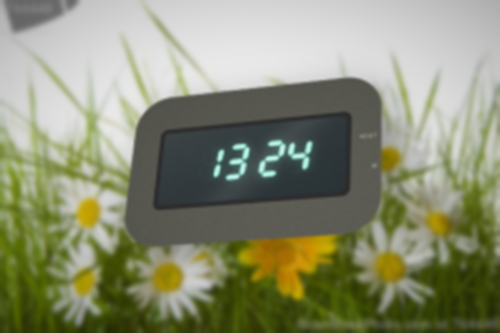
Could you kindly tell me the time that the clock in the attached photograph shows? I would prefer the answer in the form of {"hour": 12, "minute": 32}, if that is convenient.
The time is {"hour": 13, "minute": 24}
